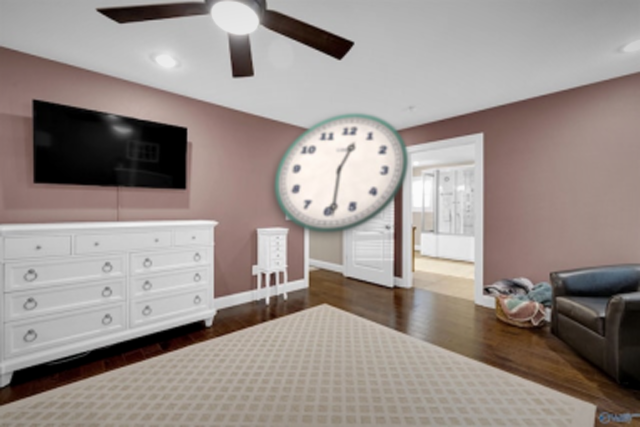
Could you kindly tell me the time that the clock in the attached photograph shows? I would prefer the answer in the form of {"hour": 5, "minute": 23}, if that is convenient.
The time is {"hour": 12, "minute": 29}
